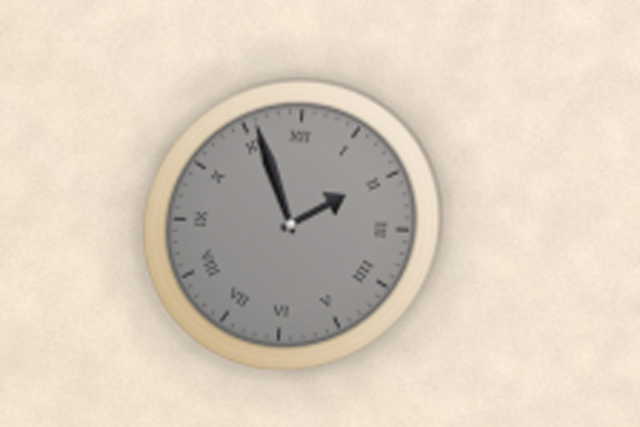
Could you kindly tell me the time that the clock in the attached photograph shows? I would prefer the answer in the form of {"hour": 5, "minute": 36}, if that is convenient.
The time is {"hour": 1, "minute": 56}
